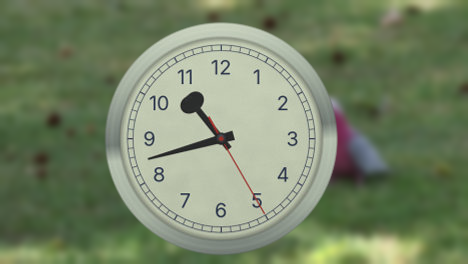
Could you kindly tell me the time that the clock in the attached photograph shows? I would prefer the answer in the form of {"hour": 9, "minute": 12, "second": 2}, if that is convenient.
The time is {"hour": 10, "minute": 42, "second": 25}
